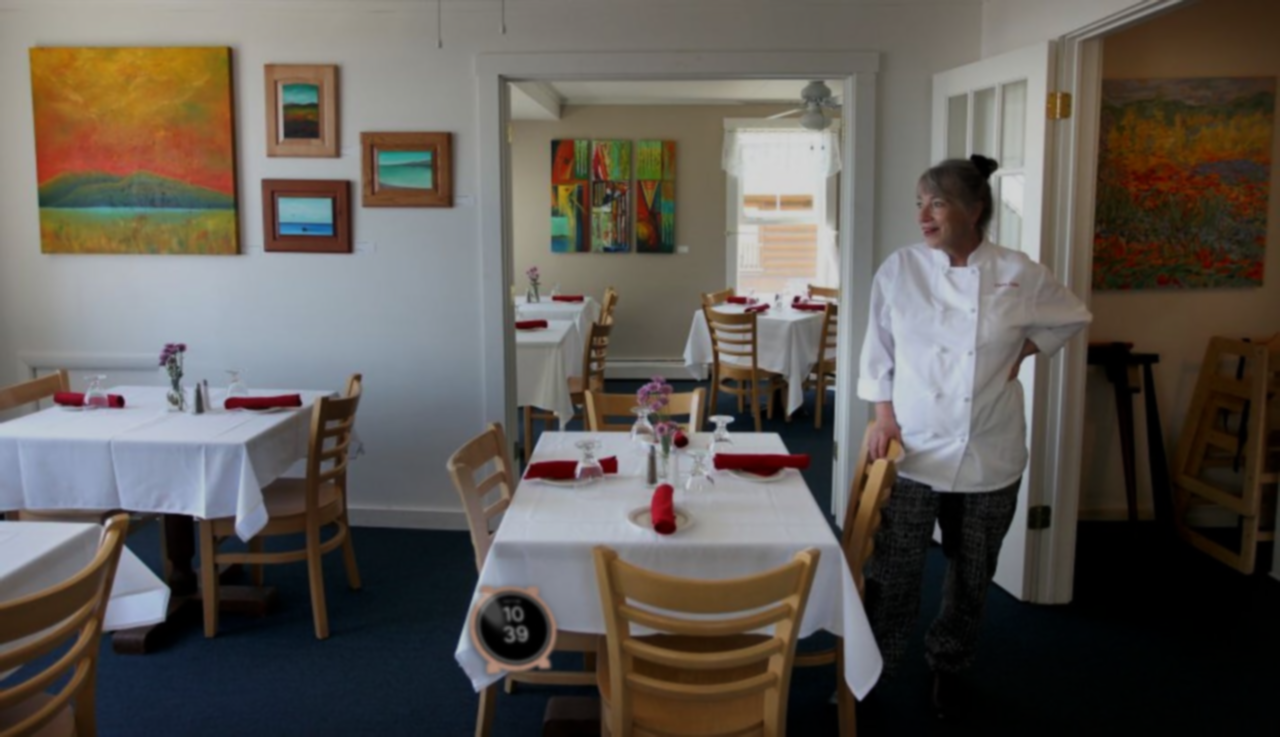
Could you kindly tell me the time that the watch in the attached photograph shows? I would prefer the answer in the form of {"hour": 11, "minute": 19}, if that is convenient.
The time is {"hour": 10, "minute": 39}
